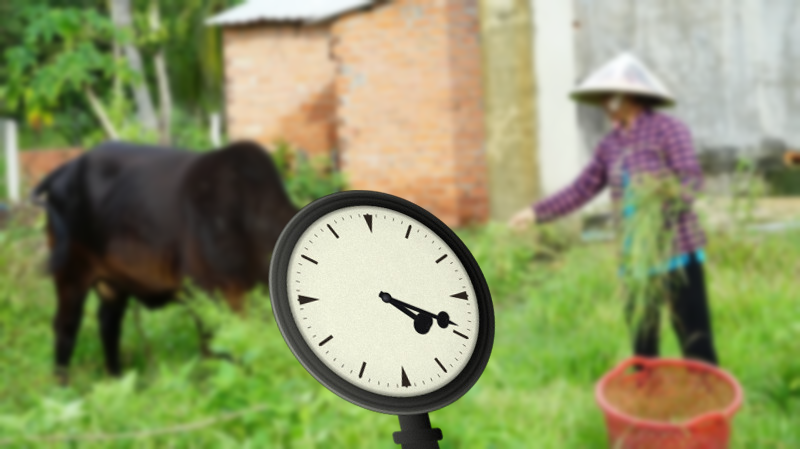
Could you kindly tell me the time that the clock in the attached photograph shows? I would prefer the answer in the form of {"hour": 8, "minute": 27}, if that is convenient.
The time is {"hour": 4, "minute": 19}
